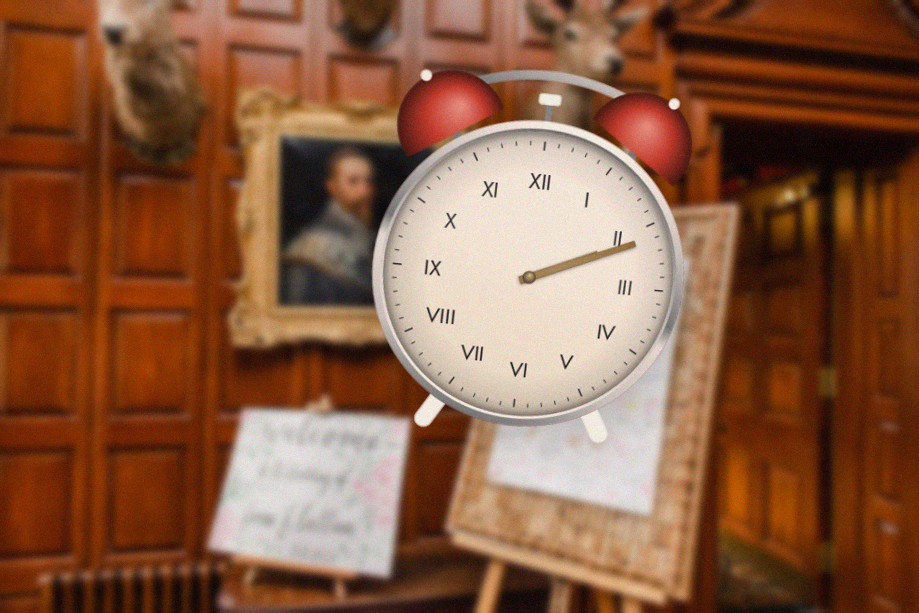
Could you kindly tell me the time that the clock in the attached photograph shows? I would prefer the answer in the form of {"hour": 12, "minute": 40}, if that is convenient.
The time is {"hour": 2, "minute": 11}
